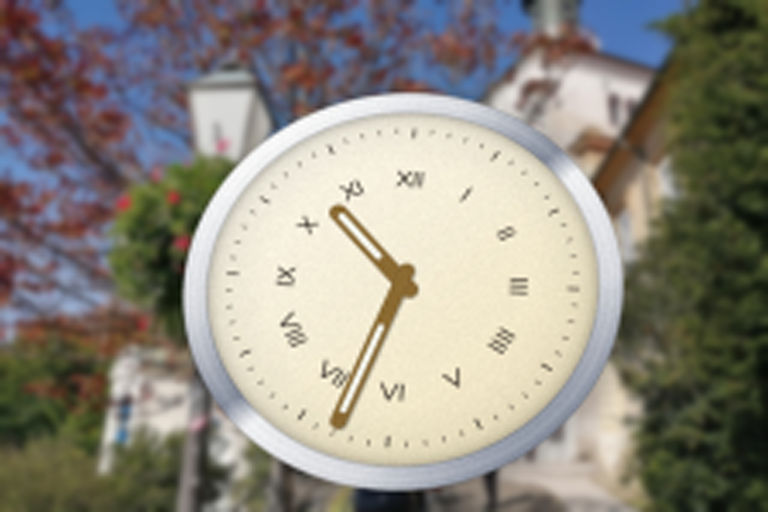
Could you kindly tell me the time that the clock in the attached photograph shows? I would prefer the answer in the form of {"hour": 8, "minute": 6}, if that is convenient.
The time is {"hour": 10, "minute": 33}
